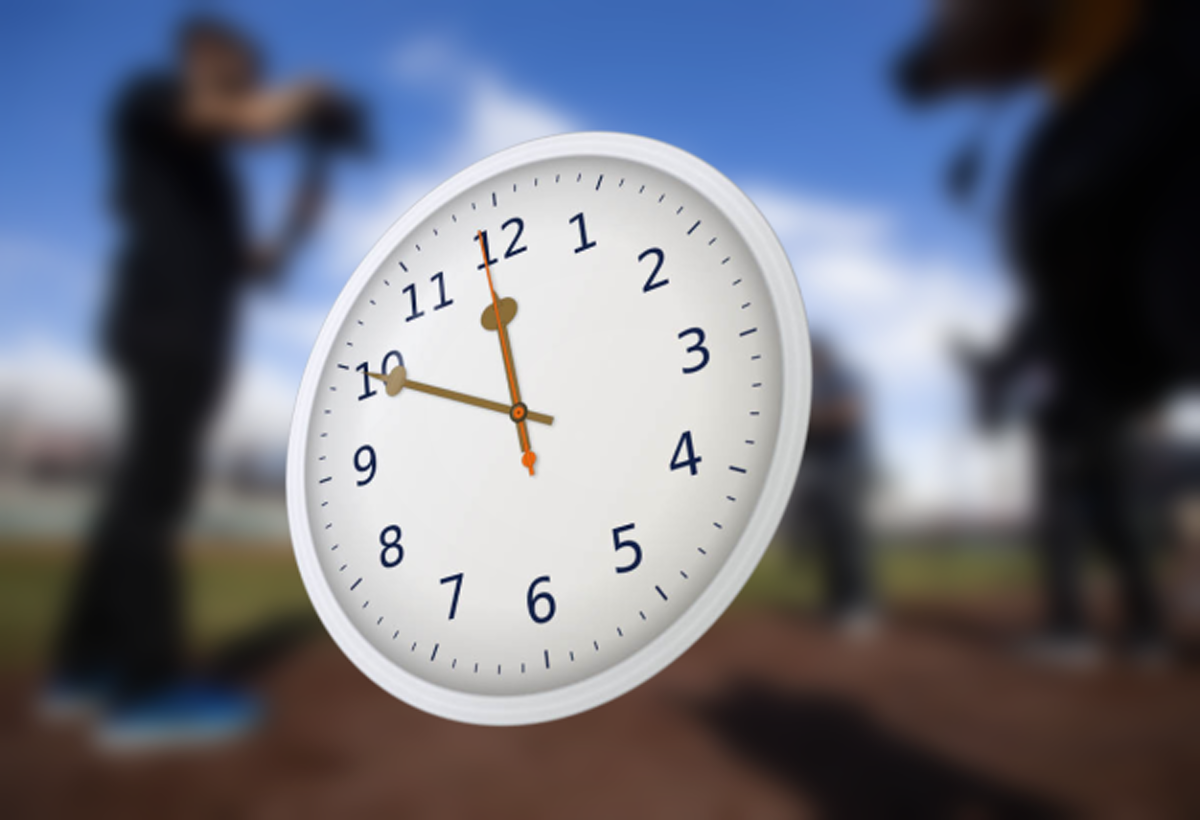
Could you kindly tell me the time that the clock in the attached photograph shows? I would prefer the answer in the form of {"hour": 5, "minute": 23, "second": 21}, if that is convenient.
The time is {"hour": 11, "minute": 49, "second": 59}
